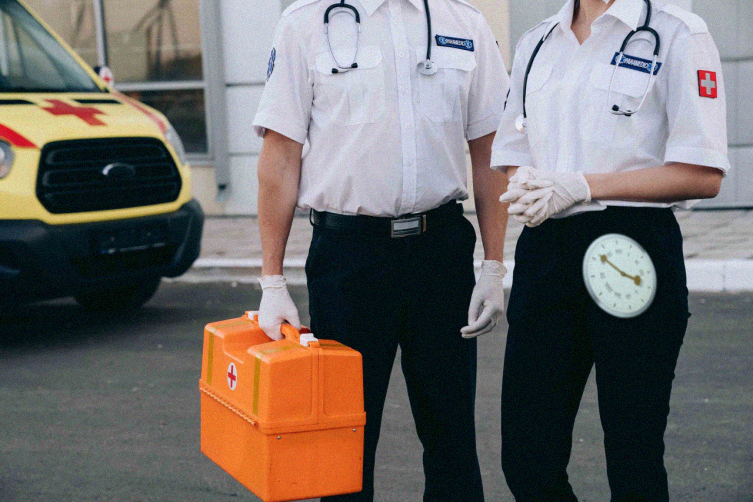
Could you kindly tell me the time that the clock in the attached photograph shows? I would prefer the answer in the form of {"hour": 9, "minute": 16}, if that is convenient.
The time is {"hour": 3, "minute": 52}
